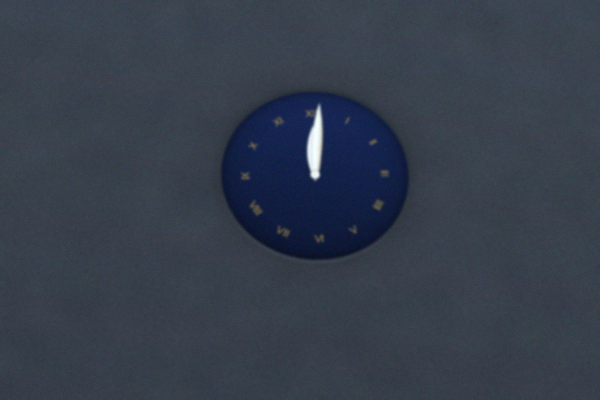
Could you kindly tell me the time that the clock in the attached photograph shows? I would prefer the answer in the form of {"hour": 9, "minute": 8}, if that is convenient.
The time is {"hour": 12, "minute": 1}
